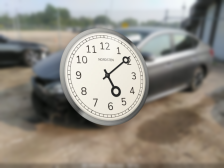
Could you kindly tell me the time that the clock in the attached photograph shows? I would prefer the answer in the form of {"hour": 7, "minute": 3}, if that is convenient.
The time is {"hour": 5, "minute": 9}
